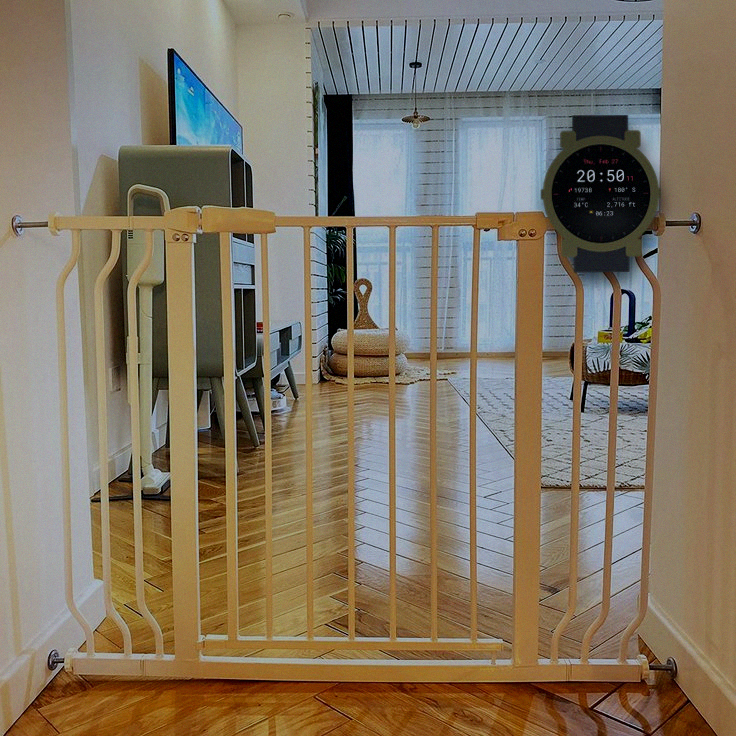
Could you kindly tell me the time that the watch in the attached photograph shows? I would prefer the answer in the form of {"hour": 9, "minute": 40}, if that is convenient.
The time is {"hour": 20, "minute": 50}
